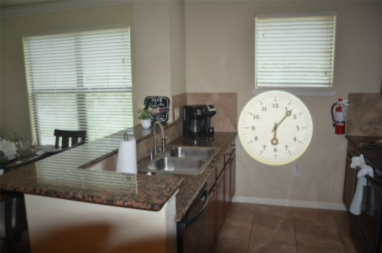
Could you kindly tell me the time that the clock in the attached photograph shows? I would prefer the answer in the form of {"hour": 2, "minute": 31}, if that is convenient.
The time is {"hour": 6, "minute": 7}
